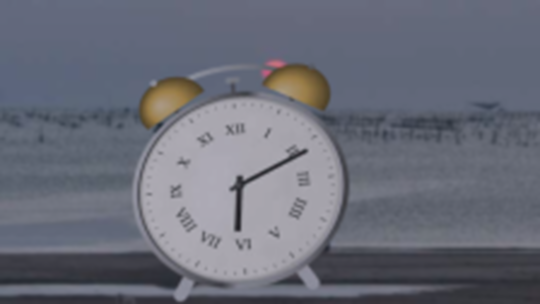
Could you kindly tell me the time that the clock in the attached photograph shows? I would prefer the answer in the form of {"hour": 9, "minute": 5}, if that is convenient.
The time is {"hour": 6, "minute": 11}
